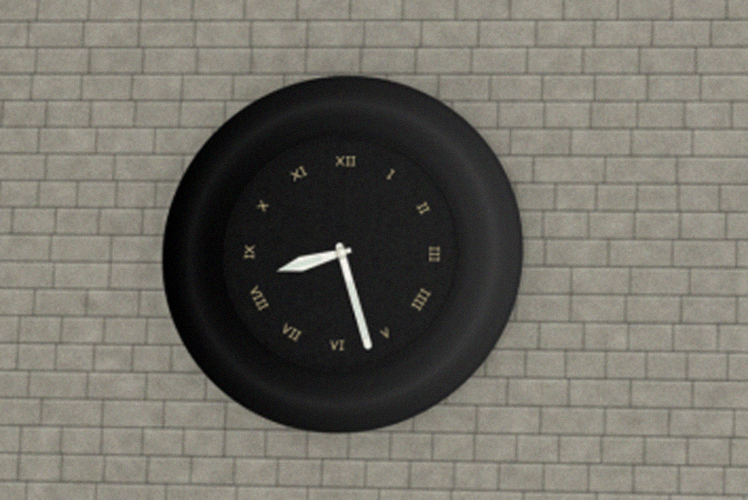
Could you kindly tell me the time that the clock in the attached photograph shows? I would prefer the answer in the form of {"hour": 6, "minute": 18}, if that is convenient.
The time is {"hour": 8, "minute": 27}
